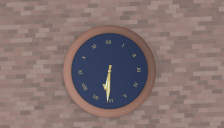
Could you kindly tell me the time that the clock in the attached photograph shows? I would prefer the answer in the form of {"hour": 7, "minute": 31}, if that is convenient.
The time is {"hour": 6, "minute": 31}
